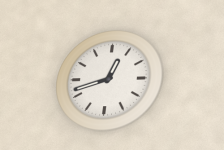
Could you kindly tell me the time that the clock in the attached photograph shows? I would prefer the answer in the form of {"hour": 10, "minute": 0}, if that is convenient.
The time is {"hour": 12, "minute": 42}
